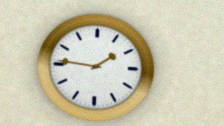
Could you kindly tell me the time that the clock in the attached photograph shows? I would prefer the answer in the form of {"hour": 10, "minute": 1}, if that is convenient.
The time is {"hour": 1, "minute": 46}
